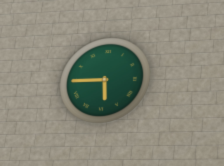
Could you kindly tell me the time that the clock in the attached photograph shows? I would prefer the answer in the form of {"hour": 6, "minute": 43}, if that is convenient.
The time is {"hour": 5, "minute": 45}
